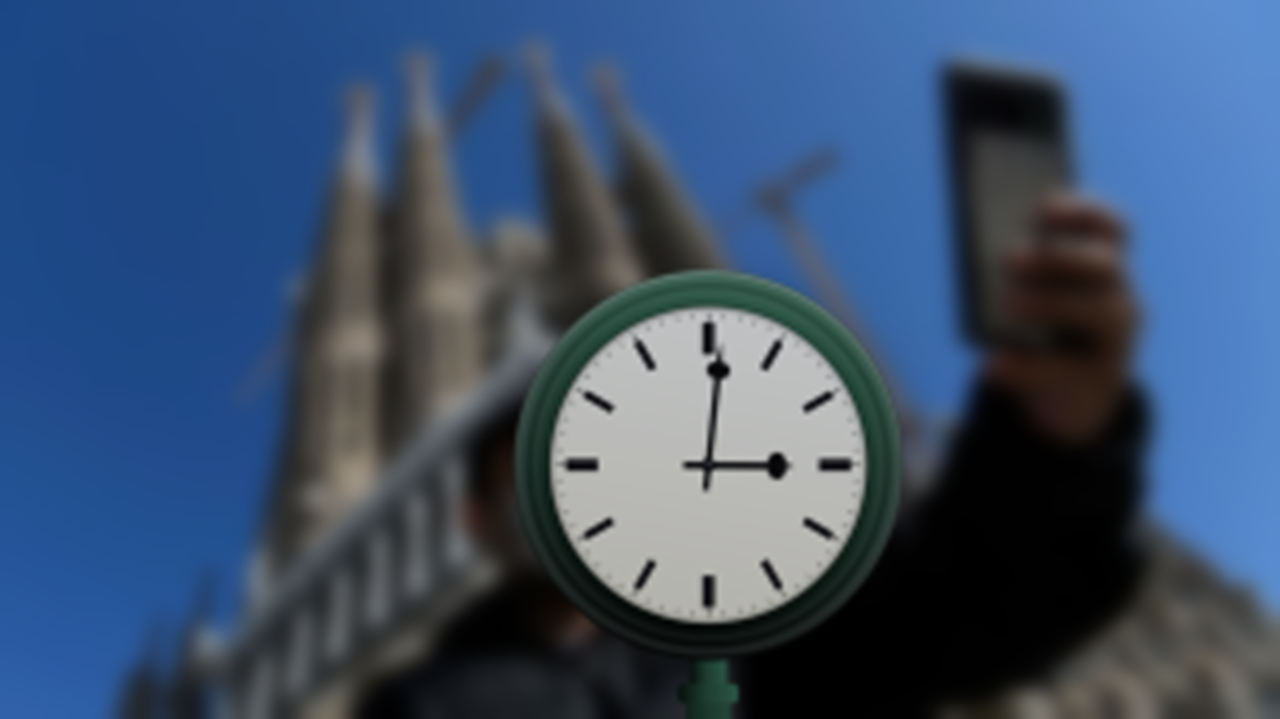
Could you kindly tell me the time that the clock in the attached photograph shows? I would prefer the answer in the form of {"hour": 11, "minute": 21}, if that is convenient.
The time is {"hour": 3, "minute": 1}
